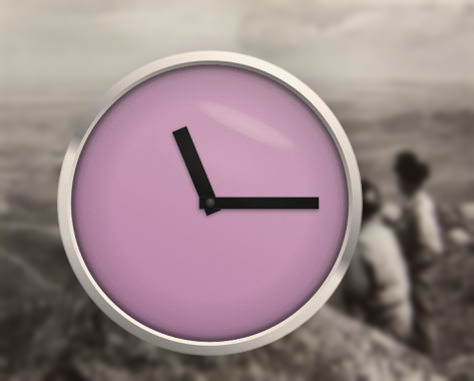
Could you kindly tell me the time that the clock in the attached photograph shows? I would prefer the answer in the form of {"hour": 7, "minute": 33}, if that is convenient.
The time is {"hour": 11, "minute": 15}
